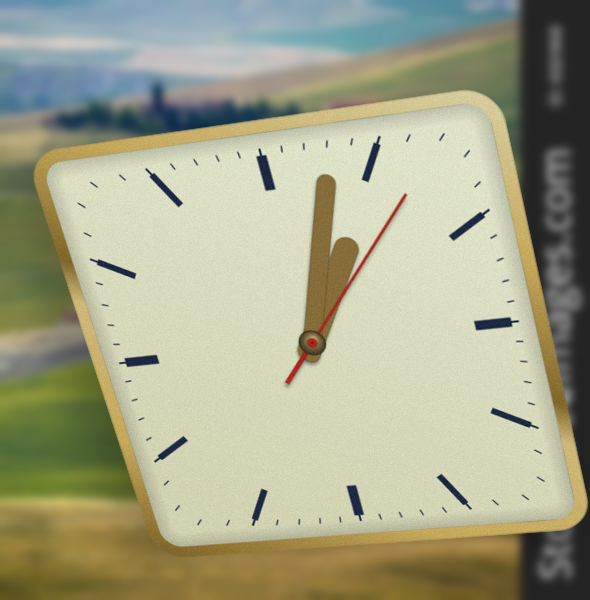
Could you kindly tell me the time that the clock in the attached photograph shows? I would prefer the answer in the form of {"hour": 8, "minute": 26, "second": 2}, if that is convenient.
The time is {"hour": 1, "minute": 3, "second": 7}
